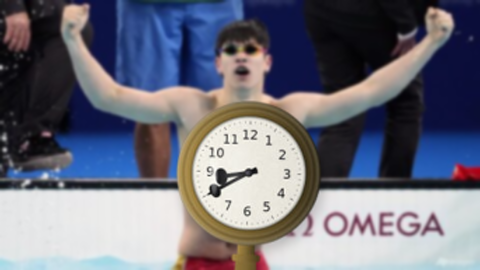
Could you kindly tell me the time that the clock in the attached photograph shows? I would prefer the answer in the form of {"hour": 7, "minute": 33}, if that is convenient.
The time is {"hour": 8, "minute": 40}
